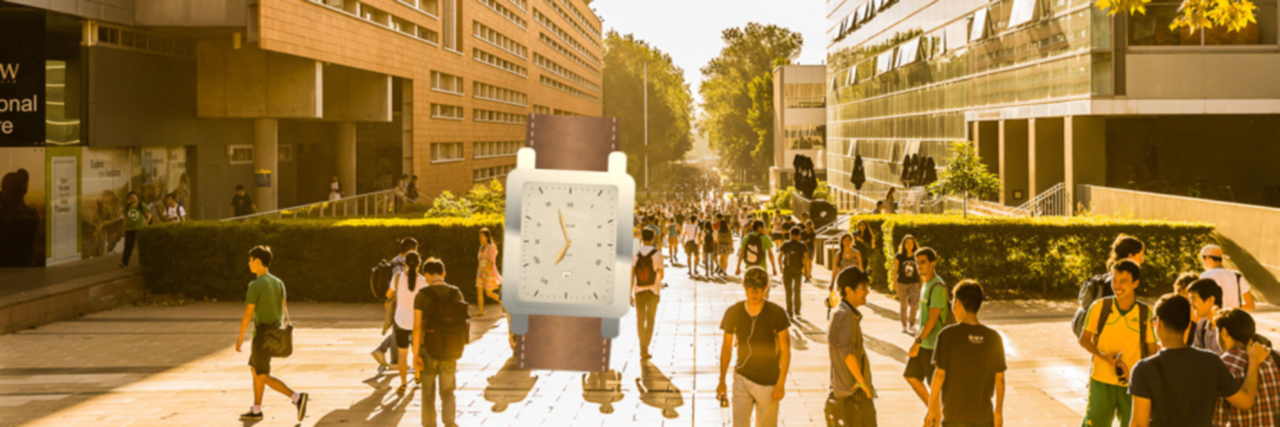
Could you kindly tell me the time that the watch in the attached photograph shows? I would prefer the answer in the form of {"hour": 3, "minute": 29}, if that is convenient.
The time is {"hour": 6, "minute": 57}
